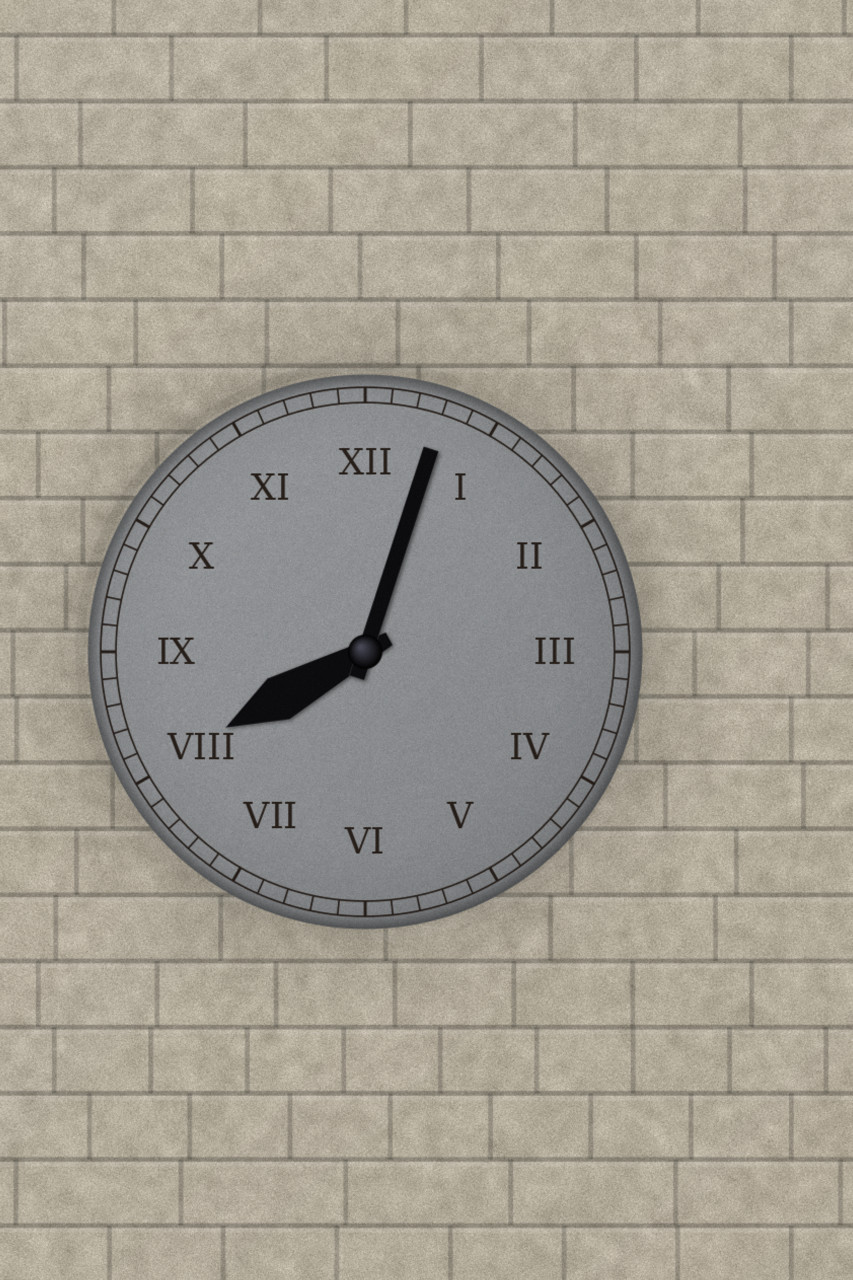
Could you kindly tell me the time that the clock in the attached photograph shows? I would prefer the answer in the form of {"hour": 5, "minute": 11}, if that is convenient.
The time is {"hour": 8, "minute": 3}
